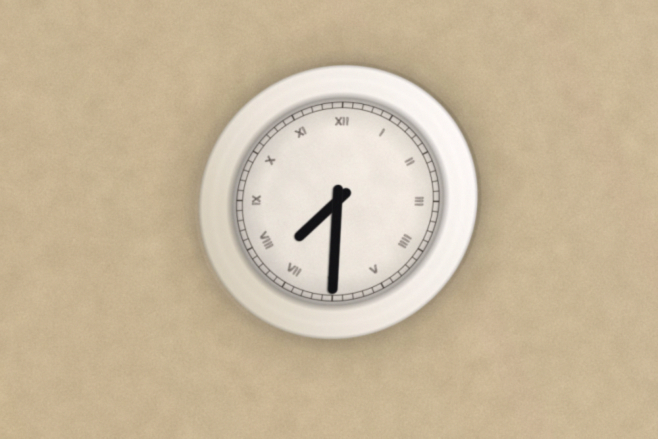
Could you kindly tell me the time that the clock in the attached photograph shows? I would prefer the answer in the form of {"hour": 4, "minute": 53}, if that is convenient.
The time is {"hour": 7, "minute": 30}
